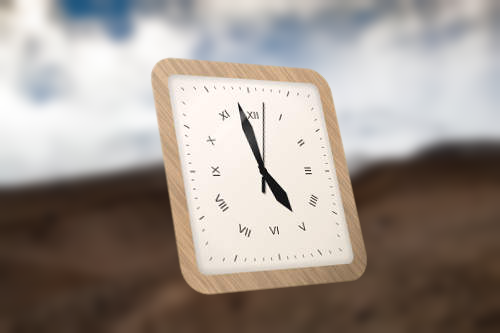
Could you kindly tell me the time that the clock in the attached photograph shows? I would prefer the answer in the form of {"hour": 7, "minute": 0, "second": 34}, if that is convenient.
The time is {"hour": 4, "minute": 58, "second": 2}
